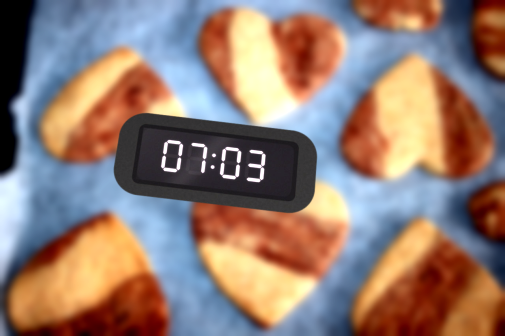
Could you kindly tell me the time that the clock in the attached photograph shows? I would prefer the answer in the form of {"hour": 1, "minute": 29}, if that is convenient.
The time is {"hour": 7, "minute": 3}
